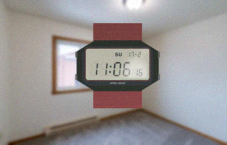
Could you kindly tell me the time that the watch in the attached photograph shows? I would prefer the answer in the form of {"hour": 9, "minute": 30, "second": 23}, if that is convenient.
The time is {"hour": 11, "minute": 6, "second": 16}
